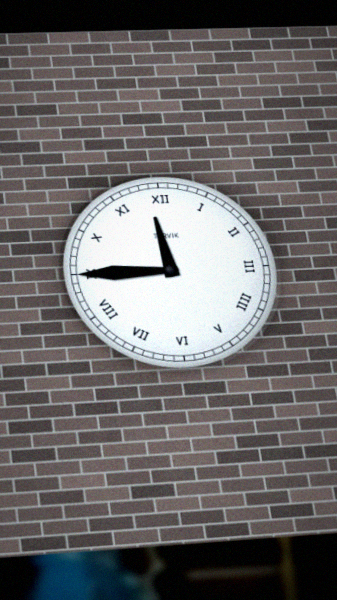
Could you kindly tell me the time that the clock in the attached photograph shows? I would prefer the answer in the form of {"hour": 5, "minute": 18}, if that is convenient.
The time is {"hour": 11, "minute": 45}
